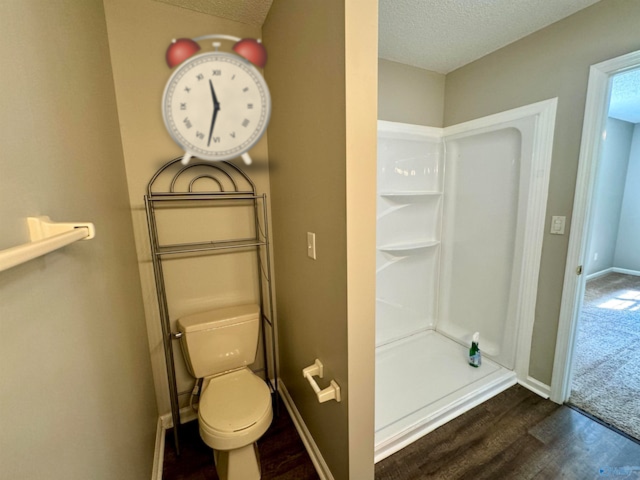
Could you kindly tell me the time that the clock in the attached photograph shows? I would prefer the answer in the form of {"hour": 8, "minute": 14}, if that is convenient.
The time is {"hour": 11, "minute": 32}
